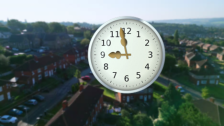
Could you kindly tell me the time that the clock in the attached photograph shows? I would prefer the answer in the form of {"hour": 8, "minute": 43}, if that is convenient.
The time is {"hour": 8, "minute": 58}
